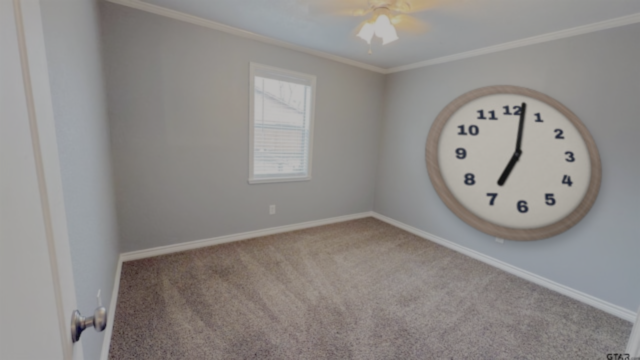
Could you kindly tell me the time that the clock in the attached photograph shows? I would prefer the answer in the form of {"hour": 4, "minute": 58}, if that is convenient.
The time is {"hour": 7, "minute": 2}
